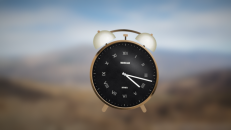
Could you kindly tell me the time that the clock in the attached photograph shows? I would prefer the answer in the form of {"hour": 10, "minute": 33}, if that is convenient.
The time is {"hour": 4, "minute": 17}
